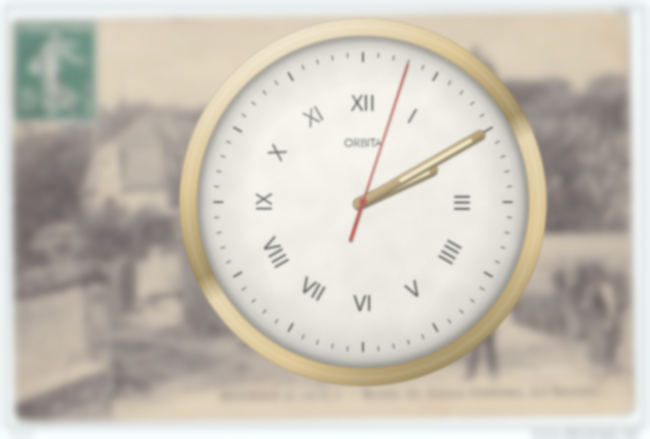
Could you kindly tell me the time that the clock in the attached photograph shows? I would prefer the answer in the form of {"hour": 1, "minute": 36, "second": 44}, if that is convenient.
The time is {"hour": 2, "minute": 10, "second": 3}
